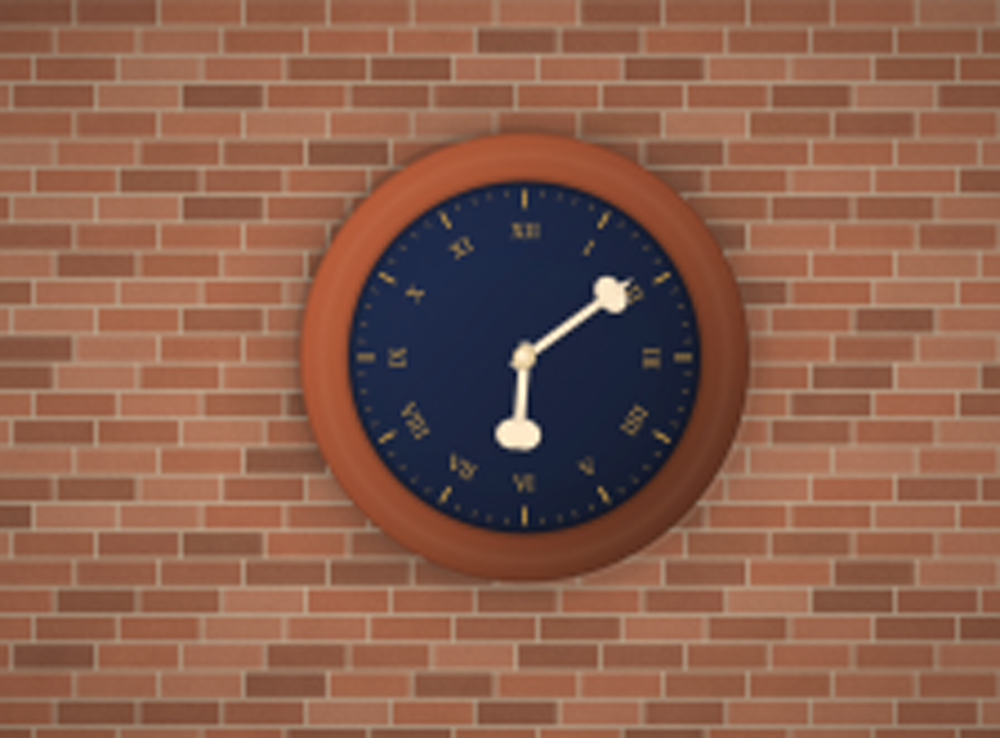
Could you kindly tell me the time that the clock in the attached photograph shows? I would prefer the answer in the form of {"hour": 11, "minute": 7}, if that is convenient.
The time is {"hour": 6, "minute": 9}
